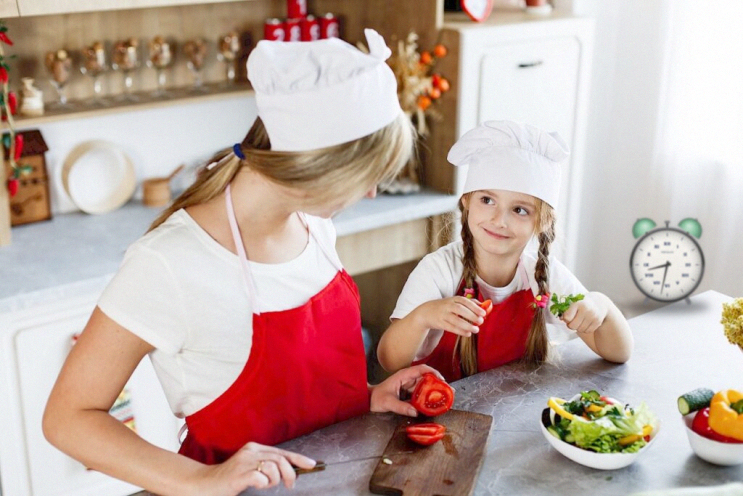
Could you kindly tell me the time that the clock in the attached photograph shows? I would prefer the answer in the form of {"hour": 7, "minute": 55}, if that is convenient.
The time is {"hour": 8, "minute": 32}
